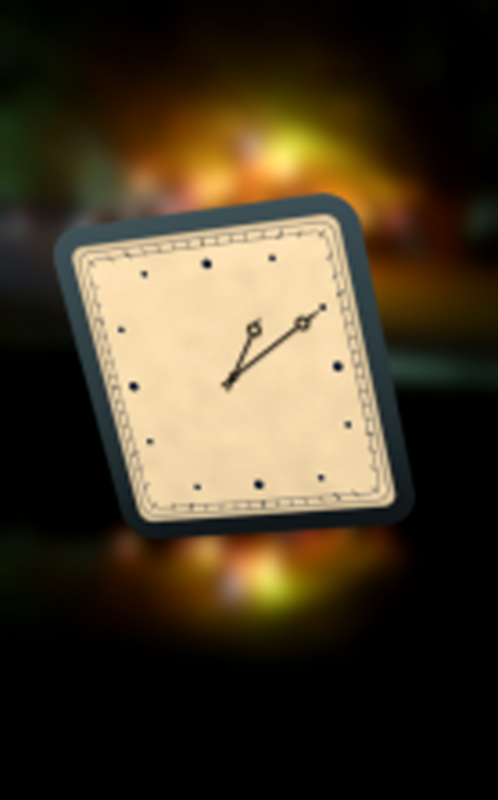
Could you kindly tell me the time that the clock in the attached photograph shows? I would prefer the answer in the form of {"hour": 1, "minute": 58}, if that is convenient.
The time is {"hour": 1, "minute": 10}
